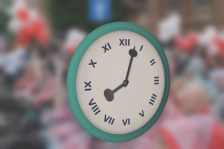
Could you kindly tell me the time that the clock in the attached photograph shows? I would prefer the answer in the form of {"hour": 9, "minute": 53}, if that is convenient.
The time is {"hour": 8, "minute": 3}
